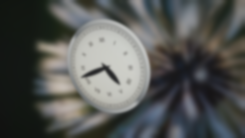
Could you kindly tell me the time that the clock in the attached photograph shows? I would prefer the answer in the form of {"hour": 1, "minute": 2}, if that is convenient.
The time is {"hour": 4, "minute": 42}
